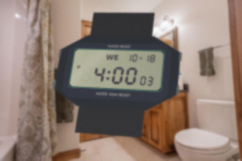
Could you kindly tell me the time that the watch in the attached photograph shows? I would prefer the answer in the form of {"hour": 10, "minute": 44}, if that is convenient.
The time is {"hour": 4, "minute": 0}
